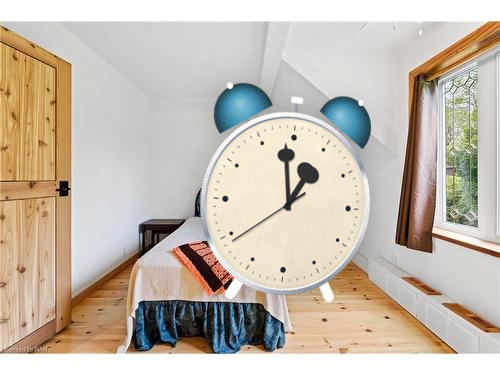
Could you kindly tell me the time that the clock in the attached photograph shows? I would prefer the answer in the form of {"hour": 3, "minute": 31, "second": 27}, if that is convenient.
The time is {"hour": 12, "minute": 58, "second": 39}
